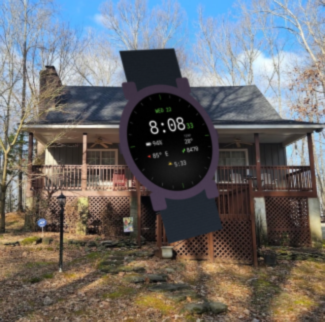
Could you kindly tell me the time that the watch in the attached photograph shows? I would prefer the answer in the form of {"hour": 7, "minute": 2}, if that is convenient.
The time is {"hour": 8, "minute": 8}
